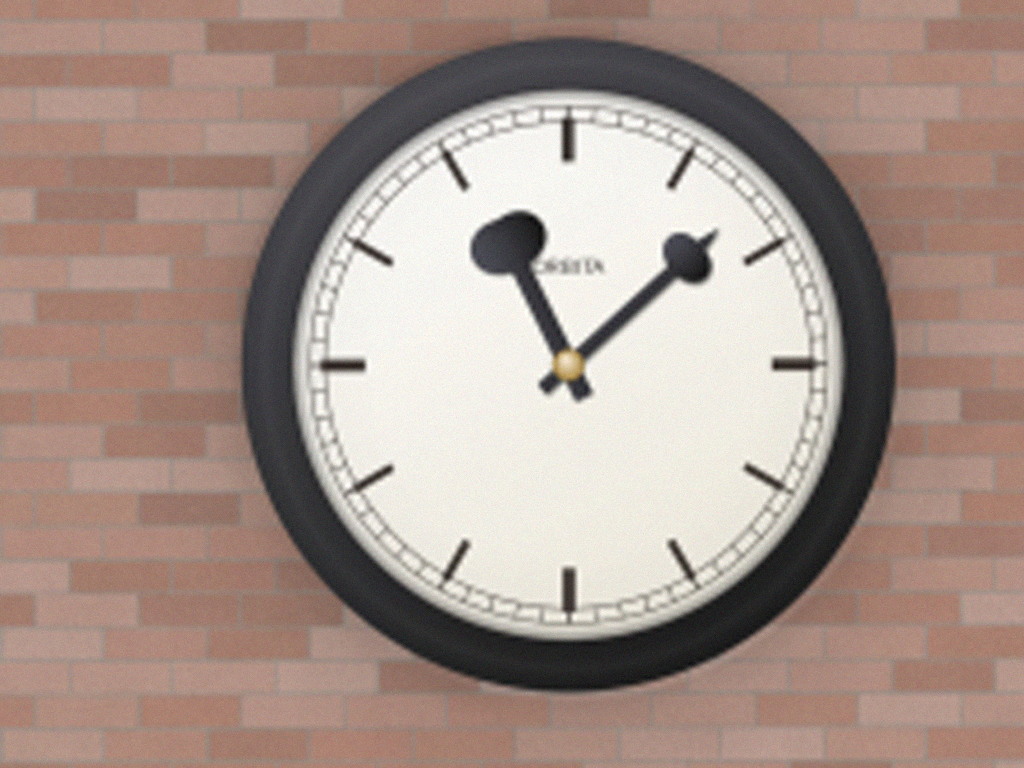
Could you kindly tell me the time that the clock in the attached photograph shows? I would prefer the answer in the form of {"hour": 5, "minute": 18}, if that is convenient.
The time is {"hour": 11, "minute": 8}
